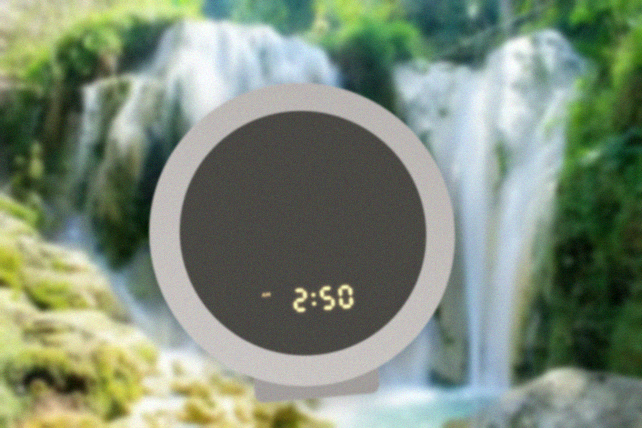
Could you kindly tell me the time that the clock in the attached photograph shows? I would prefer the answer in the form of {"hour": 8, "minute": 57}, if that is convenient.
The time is {"hour": 2, "minute": 50}
